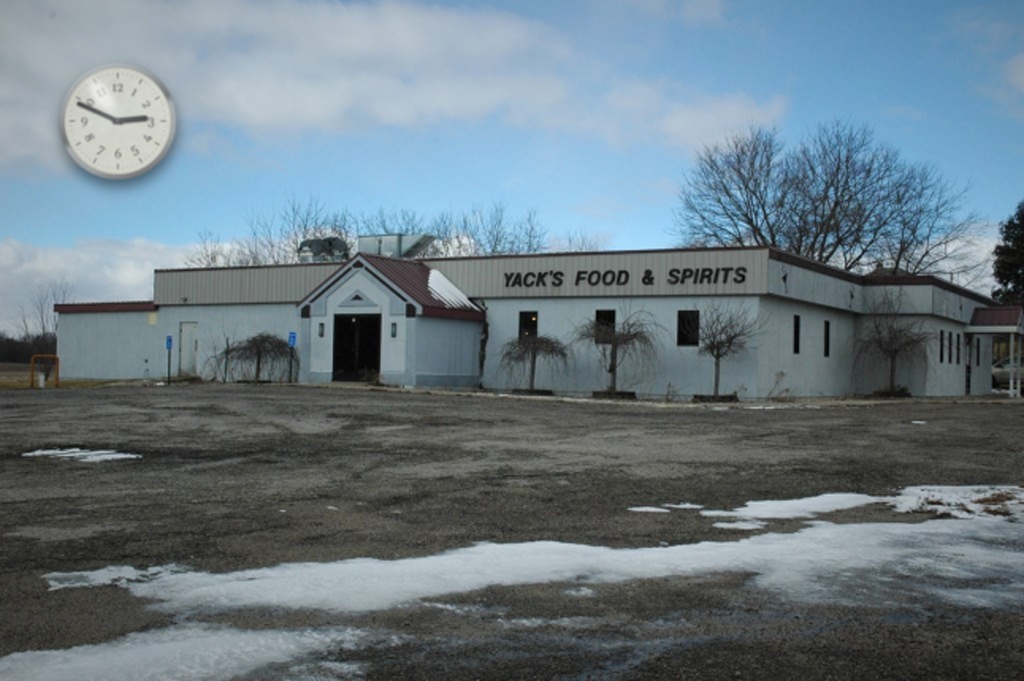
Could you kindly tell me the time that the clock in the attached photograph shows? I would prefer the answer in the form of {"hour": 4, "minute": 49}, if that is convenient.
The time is {"hour": 2, "minute": 49}
